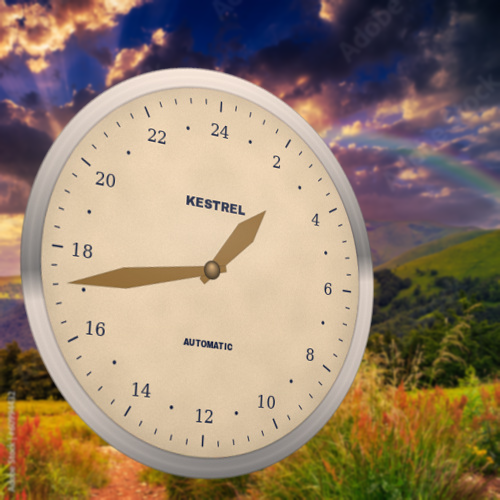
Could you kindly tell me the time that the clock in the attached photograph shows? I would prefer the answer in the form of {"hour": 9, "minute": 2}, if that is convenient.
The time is {"hour": 2, "minute": 43}
